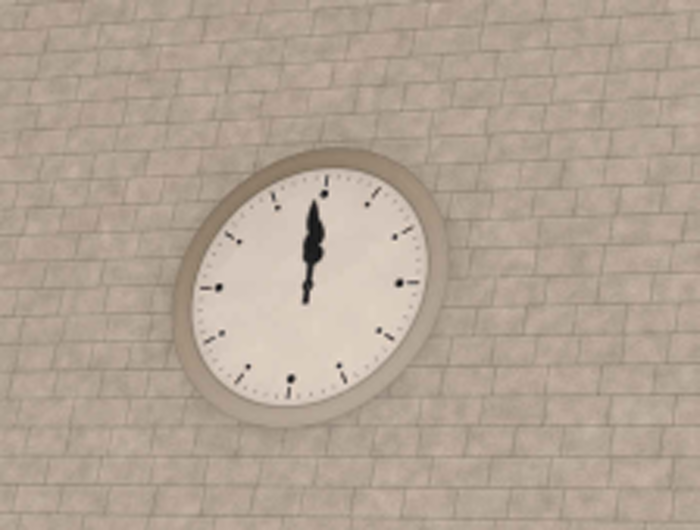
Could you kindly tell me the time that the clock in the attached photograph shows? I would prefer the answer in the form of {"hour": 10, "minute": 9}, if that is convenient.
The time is {"hour": 11, "minute": 59}
